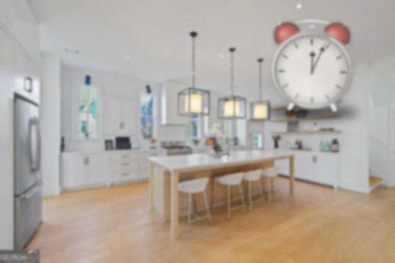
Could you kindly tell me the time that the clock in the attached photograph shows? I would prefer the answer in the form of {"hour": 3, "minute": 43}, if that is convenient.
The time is {"hour": 12, "minute": 4}
